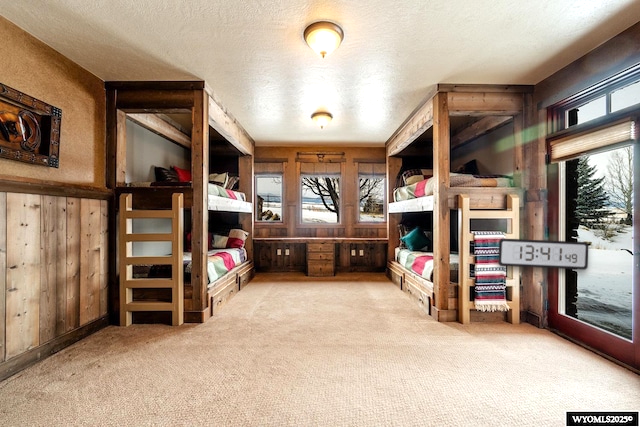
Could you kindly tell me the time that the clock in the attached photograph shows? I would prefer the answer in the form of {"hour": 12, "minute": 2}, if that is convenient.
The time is {"hour": 13, "minute": 41}
